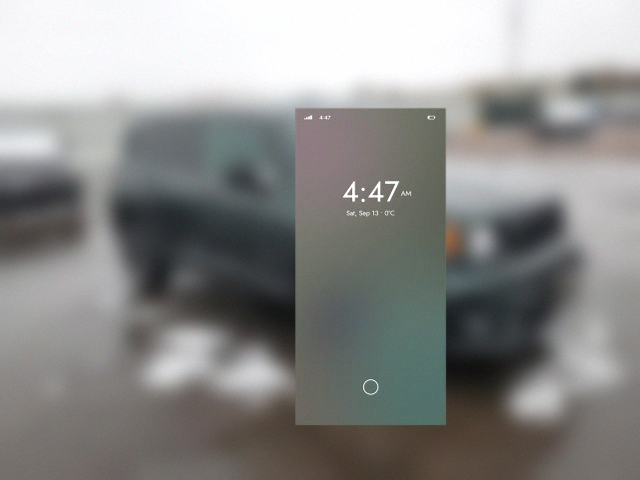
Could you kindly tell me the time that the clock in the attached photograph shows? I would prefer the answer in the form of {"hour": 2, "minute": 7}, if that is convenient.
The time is {"hour": 4, "minute": 47}
